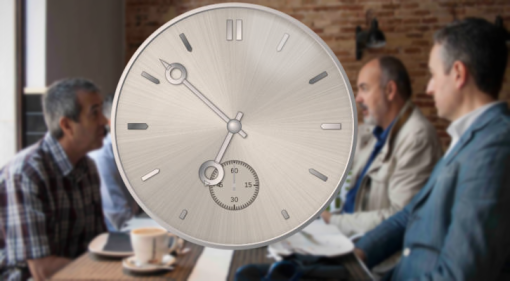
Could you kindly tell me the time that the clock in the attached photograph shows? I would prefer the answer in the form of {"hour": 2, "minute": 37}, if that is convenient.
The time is {"hour": 6, "minute": 52}
